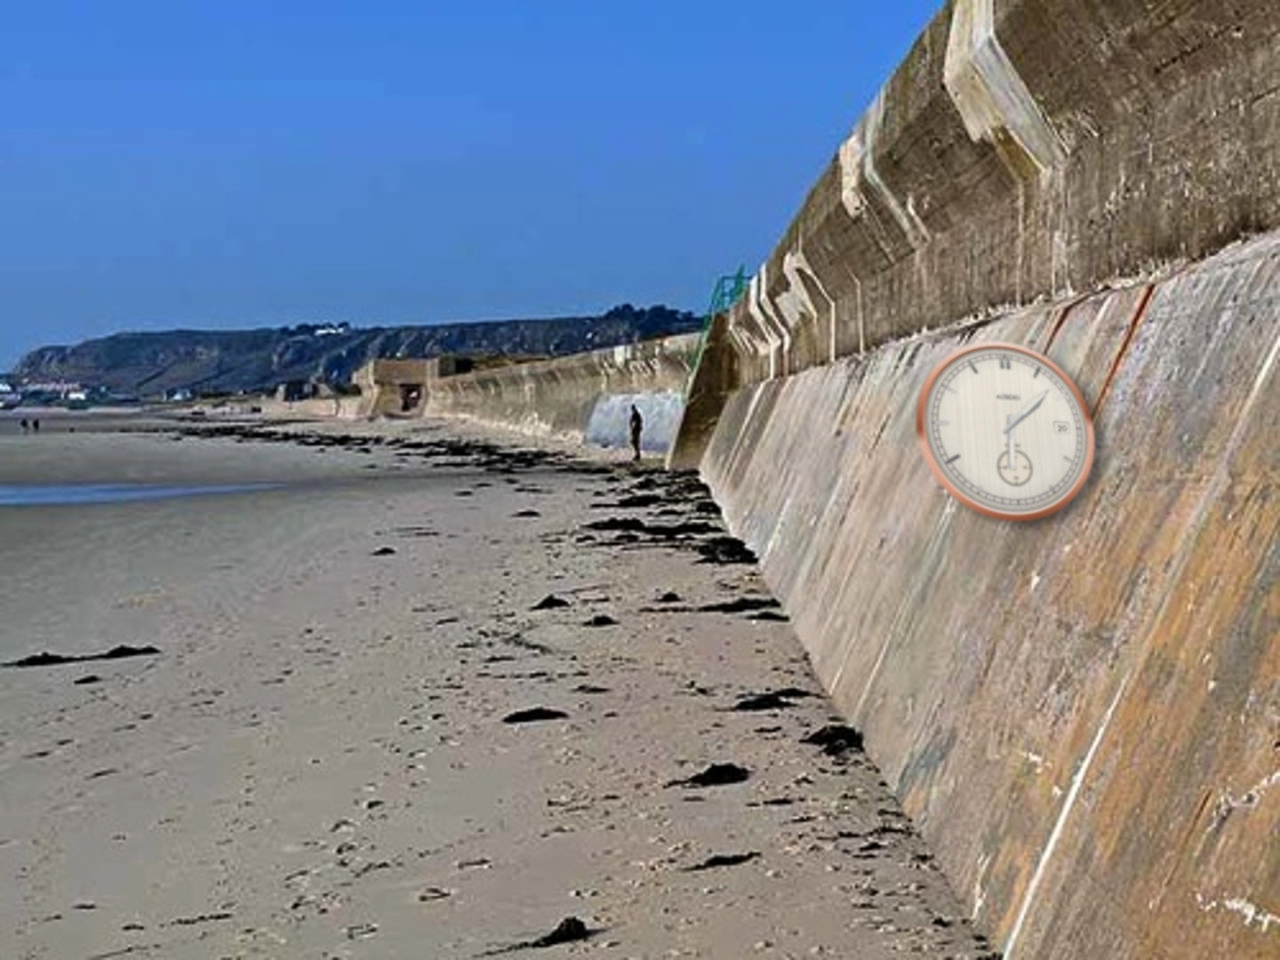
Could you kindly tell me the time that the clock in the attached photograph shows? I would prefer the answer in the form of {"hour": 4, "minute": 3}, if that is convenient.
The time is {"hour": 6, "minute": 8}
